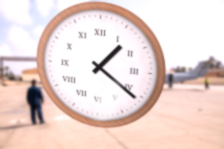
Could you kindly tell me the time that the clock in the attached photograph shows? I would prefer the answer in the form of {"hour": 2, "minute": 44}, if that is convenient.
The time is {"hour": 1, "minute": 21}
